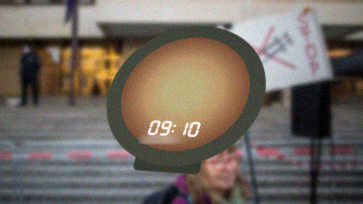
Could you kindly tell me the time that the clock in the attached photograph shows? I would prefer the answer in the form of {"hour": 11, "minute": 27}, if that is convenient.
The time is {"hour": 9, "minute": 10}
